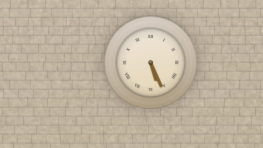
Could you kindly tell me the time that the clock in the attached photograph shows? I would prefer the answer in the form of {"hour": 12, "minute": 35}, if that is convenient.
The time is {"hour": 5, "minute": 26}
